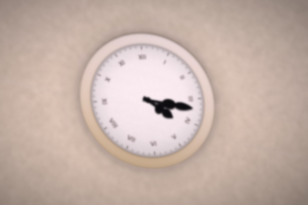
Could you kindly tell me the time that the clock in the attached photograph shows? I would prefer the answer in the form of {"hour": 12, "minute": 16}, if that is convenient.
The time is {"hour": 4, "minute": 17}
